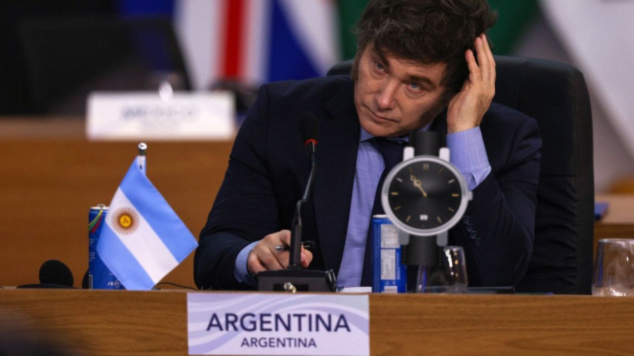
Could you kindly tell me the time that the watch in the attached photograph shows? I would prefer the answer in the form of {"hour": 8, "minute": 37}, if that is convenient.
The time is {"hour": 10, "minute": 54}
